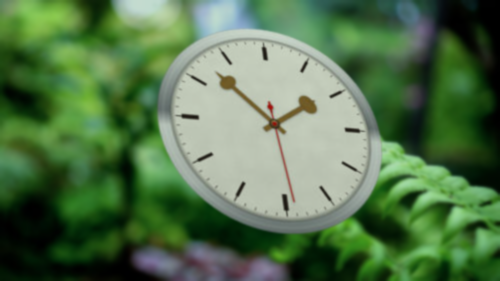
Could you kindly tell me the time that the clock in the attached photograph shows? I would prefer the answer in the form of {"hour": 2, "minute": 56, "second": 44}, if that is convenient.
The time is {"hour": 1, "minute": 52, "second": 29}
